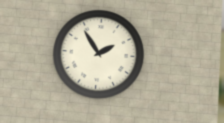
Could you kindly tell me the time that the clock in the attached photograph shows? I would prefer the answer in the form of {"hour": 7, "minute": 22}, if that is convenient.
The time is {"hour": 1, "minute": 54}
